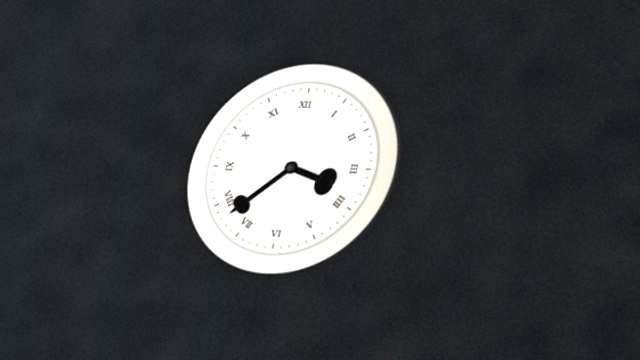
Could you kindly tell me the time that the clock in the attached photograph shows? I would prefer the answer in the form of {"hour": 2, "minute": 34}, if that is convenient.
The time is {"hour": 3, "minute": 38}
